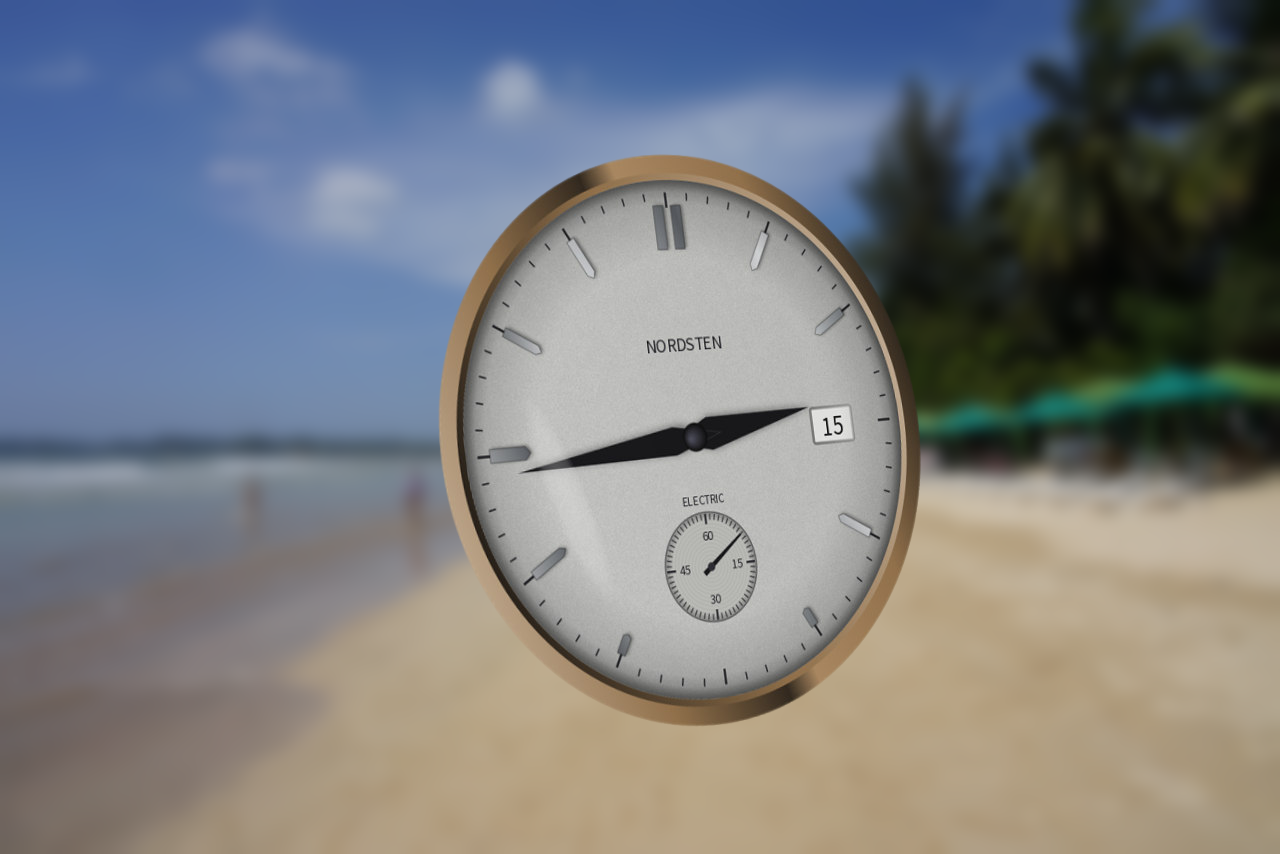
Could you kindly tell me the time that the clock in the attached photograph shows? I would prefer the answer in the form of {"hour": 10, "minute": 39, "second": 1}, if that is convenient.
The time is {"hour": 2, "minute": 44, "second": 9}
